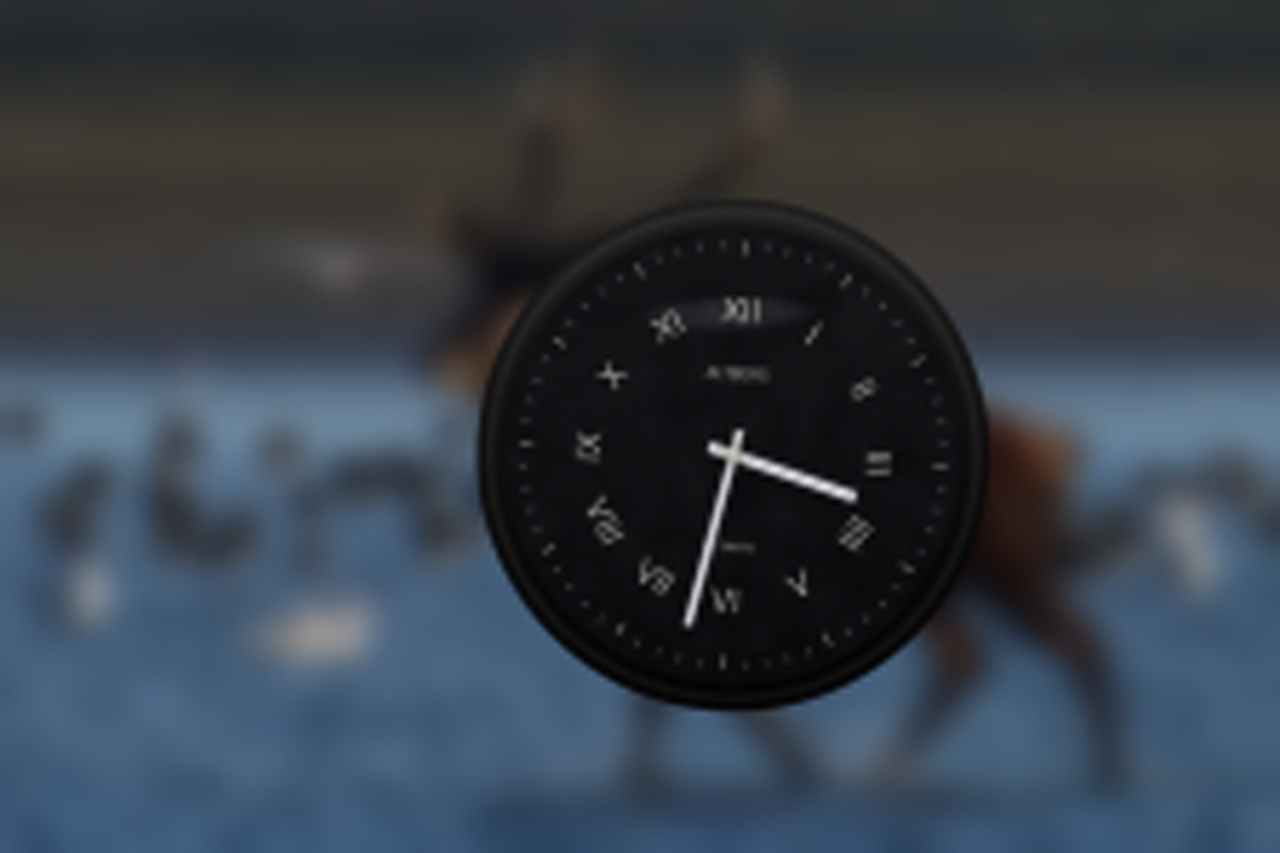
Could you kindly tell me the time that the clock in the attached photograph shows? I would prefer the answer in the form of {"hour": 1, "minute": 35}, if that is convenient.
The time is {"hour": 3, "minute": 32}
